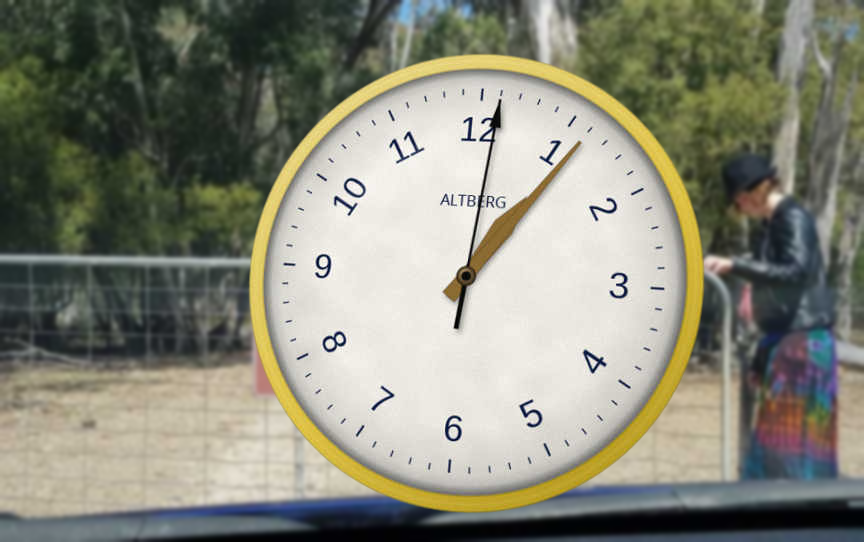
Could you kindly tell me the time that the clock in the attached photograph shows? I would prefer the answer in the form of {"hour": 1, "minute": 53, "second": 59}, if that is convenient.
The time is {"hour": 1, "minute": 6, "second": 1}
